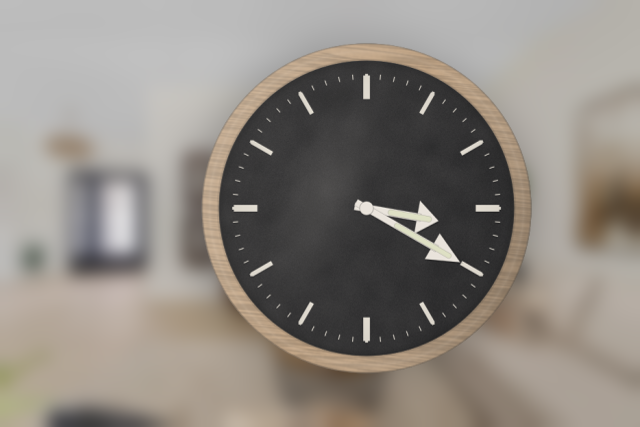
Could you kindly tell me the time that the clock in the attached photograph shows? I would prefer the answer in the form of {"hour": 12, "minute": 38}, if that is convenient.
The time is {"hour": 3, "minute": 20}
